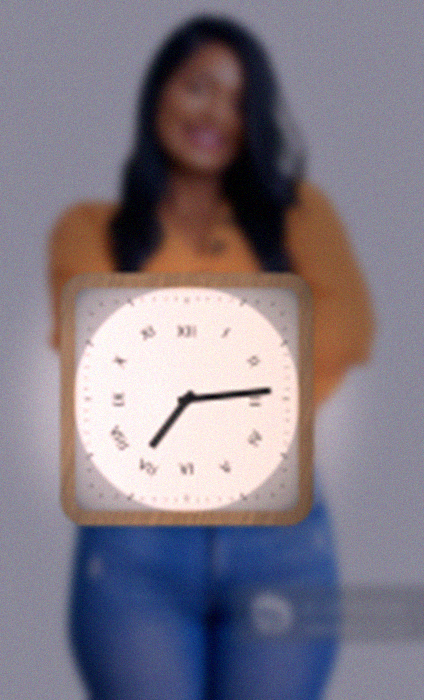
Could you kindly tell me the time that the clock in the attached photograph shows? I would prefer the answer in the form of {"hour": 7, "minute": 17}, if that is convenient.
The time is {"hour": 7, "minute": 14}
